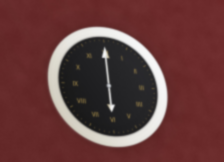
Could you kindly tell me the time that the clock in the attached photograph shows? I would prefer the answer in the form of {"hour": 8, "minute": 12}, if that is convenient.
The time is {"hour": 6, "minute": 0}
